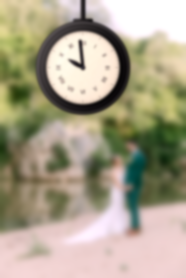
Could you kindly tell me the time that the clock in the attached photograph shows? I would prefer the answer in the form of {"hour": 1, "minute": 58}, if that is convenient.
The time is {"hour": 9, "minute": 59}
